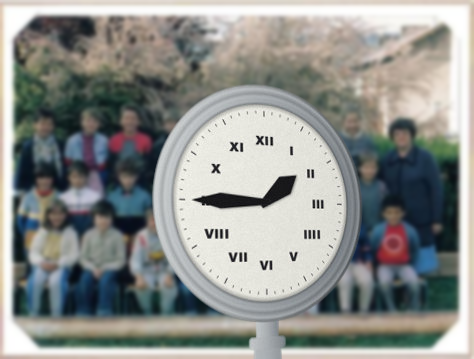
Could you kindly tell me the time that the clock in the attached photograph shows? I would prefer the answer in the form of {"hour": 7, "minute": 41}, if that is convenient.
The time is {"hour": 1, "minute": 45}
